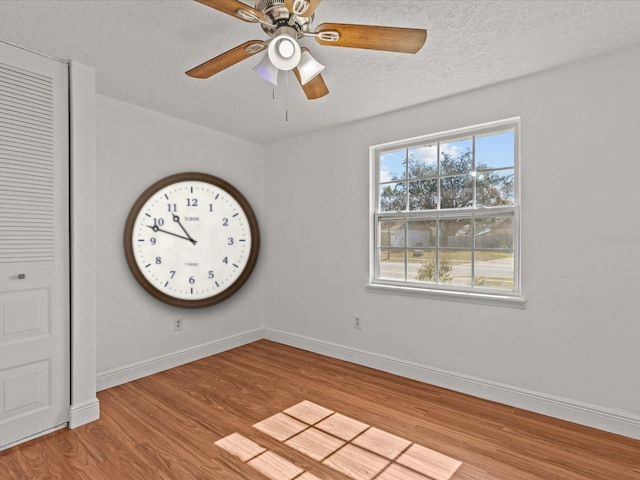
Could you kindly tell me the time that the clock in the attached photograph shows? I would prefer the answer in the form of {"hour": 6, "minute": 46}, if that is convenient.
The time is {"hour": 10, "minute": 48}
